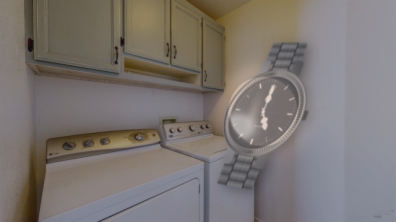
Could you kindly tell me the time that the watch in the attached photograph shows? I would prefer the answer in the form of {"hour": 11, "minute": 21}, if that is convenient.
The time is {"hour": 5, "minute": 0}
